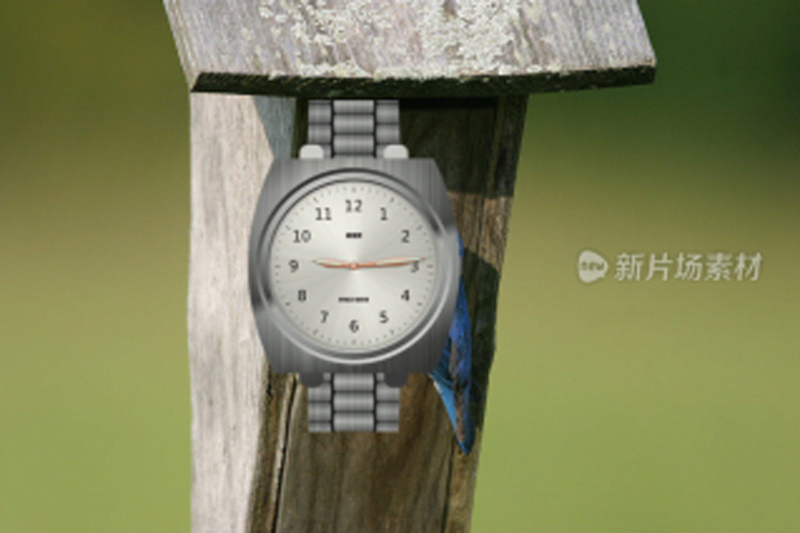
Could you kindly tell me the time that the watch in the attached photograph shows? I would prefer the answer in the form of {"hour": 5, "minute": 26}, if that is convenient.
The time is {"hour": 9, "minute": 14}
